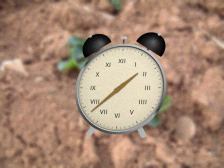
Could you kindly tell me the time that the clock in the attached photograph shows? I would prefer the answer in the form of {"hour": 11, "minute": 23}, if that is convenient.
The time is {"hour": 1, "minute": 38}
